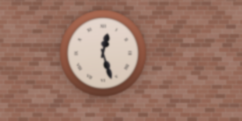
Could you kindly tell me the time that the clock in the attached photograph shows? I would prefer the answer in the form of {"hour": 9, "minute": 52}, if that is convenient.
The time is {"hour": 12, "minute": 27}
